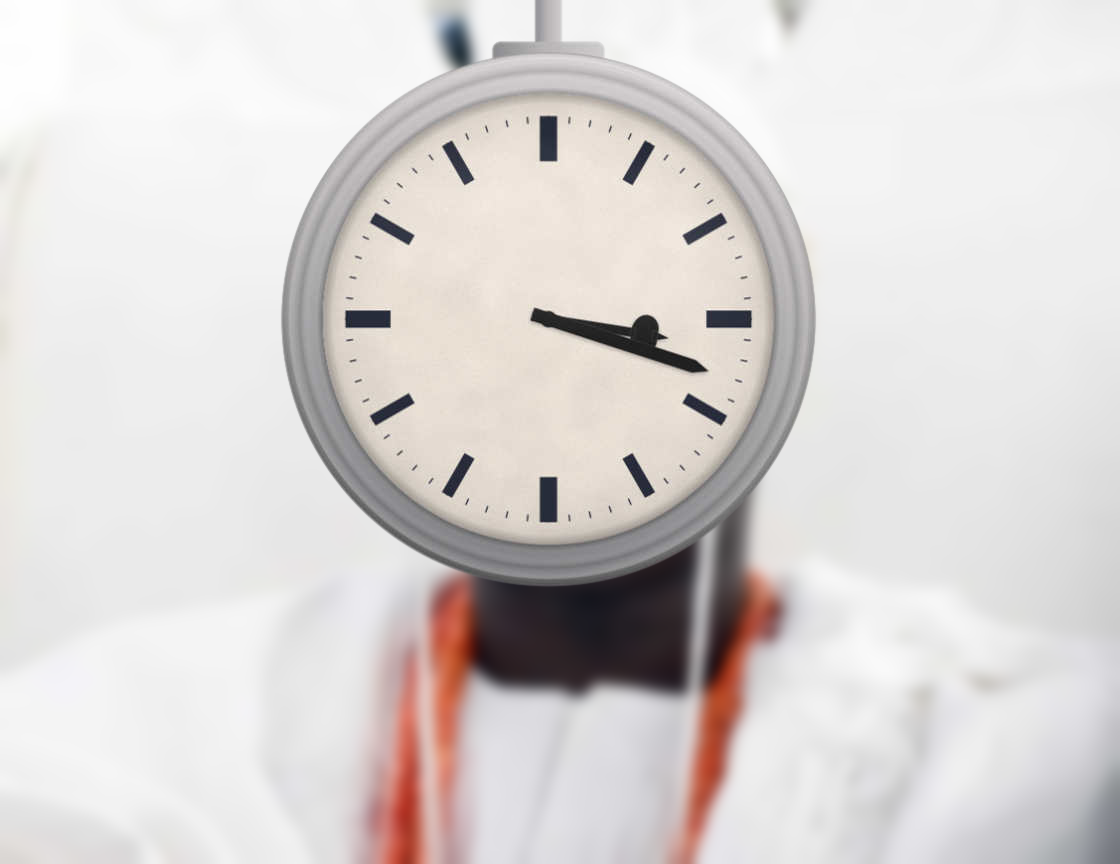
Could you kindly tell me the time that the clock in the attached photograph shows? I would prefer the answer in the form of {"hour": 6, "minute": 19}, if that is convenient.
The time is {"hour": 3, "minute": 18}
